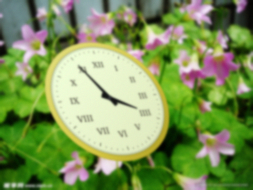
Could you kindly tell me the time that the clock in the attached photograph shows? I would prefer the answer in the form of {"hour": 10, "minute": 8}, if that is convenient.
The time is {"hour": 3, "minute": 55}
